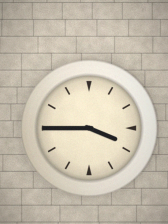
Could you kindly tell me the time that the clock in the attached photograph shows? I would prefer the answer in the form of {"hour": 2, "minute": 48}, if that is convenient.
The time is {"hour": 3, "minute": 45}
